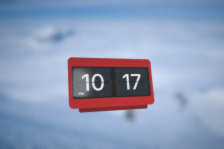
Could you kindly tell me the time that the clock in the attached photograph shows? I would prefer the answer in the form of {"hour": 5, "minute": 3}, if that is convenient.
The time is {"hour": 10, "minute": 17}
